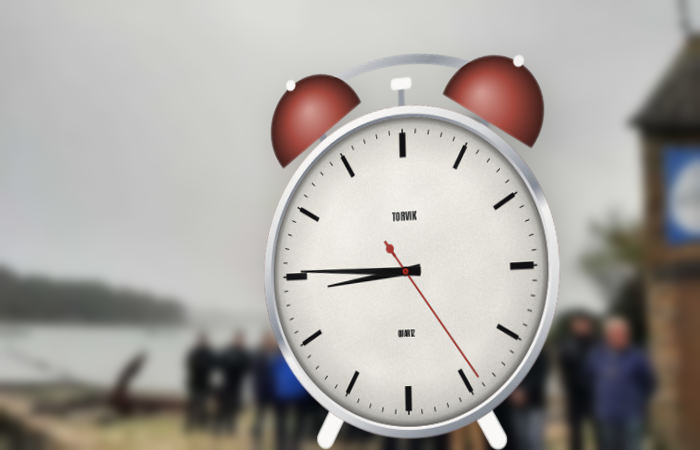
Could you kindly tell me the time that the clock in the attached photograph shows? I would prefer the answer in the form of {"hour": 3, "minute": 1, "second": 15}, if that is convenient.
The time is {"hour": 8, "minute": 45, "second": 24}
